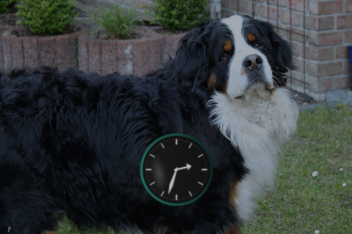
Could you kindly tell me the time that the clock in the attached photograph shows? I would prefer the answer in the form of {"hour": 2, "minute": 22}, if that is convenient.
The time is {"hour": 2, "minute": 33}
